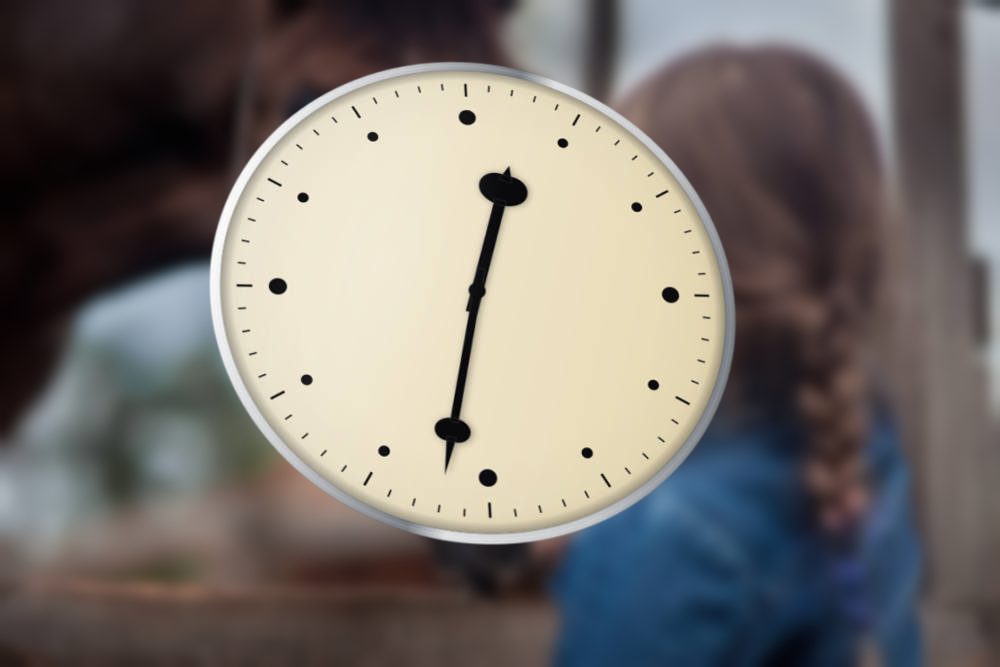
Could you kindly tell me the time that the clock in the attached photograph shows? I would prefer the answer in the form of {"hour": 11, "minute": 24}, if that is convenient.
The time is {"hour": 12, "minute": 32}
